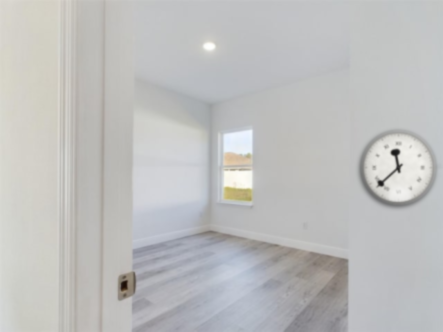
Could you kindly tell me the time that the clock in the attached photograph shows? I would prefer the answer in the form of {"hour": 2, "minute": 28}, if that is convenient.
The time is {"hour": 11, "minute": 38}
